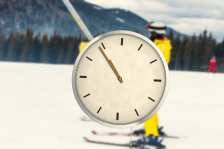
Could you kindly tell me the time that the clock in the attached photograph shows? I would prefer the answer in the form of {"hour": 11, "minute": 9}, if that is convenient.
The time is {"hour": 10, "minute": 54}
